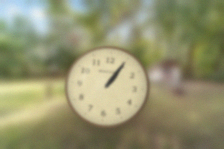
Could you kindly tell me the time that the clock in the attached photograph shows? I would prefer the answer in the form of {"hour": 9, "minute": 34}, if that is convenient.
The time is {"hour": 1, "minute": 5}
